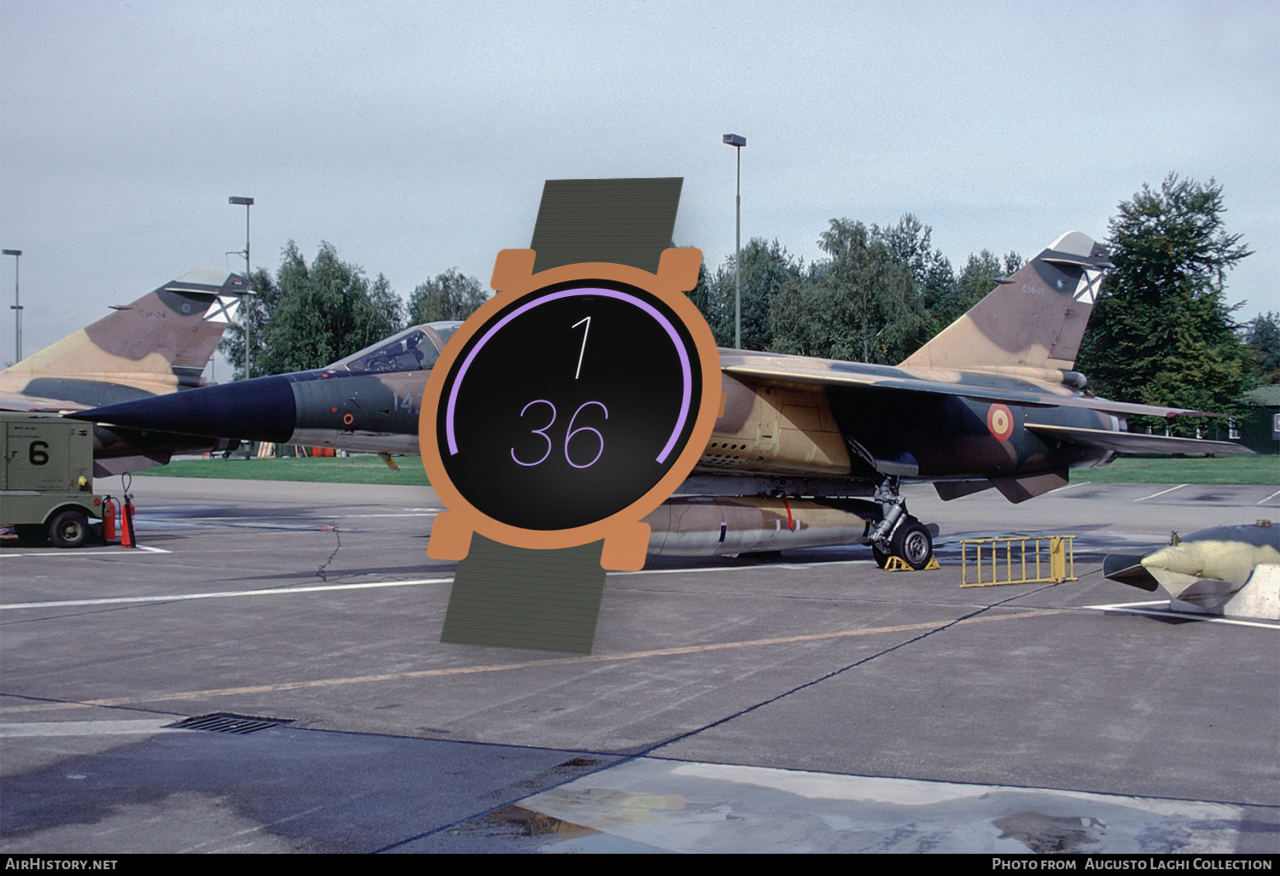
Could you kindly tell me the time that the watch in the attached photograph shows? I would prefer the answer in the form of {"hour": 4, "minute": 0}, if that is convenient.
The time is {"hour": 1, "minute": 36}
